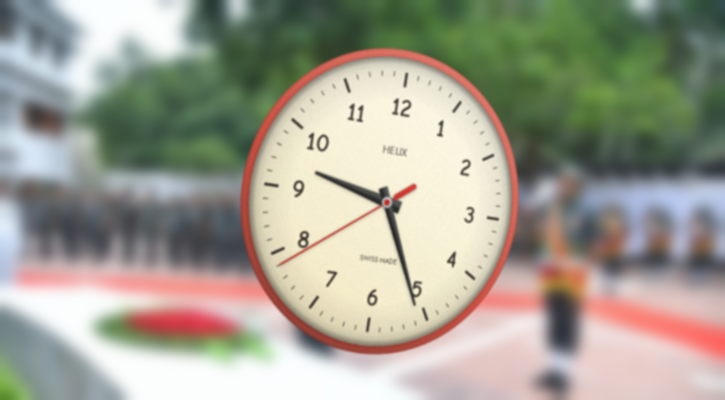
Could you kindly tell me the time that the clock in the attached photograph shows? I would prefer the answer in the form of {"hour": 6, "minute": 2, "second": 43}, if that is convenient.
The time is {"hour": 9, "minute": 25, "second": 39}
